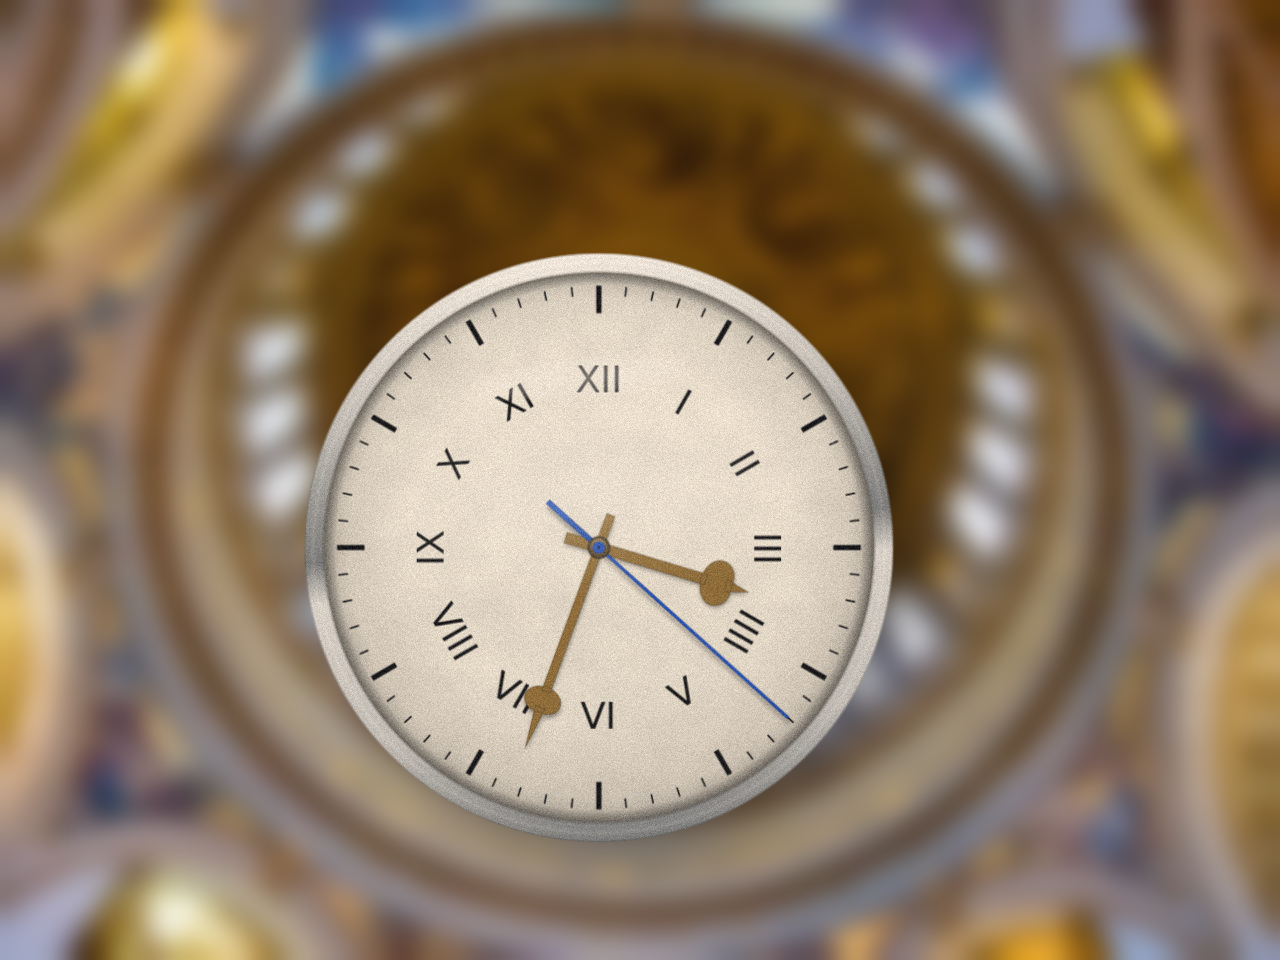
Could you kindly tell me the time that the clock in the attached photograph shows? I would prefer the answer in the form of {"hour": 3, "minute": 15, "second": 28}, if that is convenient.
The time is {"hour": 3, "minute": 33, "second": 22}
